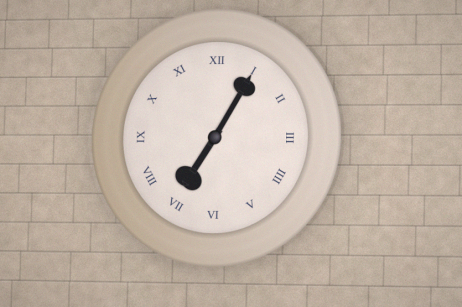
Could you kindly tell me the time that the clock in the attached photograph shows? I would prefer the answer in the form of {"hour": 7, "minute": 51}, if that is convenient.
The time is {"hour": 7, "minute": 5}
